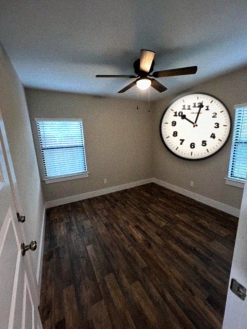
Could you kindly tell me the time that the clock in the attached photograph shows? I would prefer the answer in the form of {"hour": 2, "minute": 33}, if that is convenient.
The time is {"hour": 10, "minute": 2}
